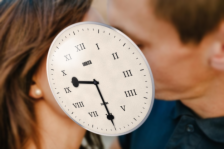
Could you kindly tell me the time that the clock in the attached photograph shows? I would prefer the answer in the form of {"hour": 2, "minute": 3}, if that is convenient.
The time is {"hour": 9, "minute": 30}
